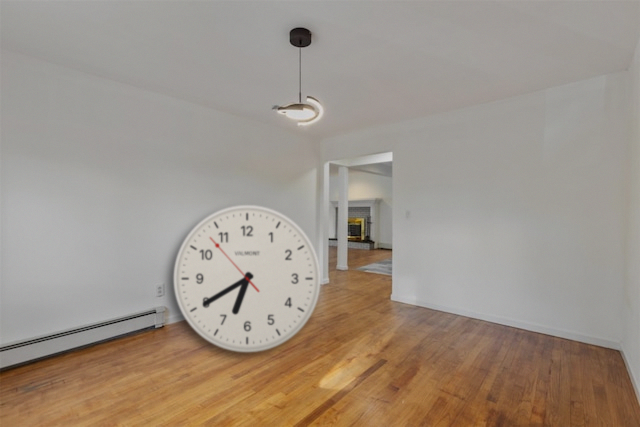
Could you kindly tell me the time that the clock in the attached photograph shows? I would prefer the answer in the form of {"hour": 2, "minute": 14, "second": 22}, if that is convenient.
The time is {"hour": 6, "minute": 39, "second": 53}
